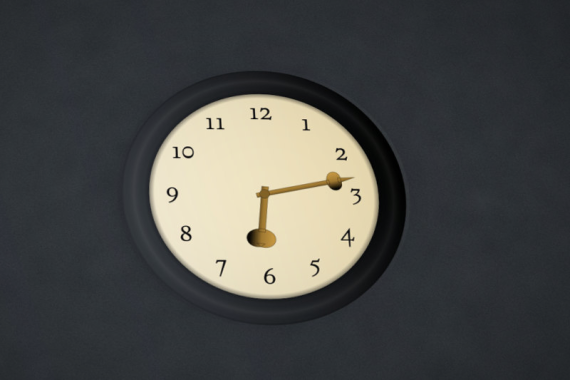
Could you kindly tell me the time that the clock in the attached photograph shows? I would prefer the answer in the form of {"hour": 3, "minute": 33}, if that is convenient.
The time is {"hour": 6, "minute": 13}
